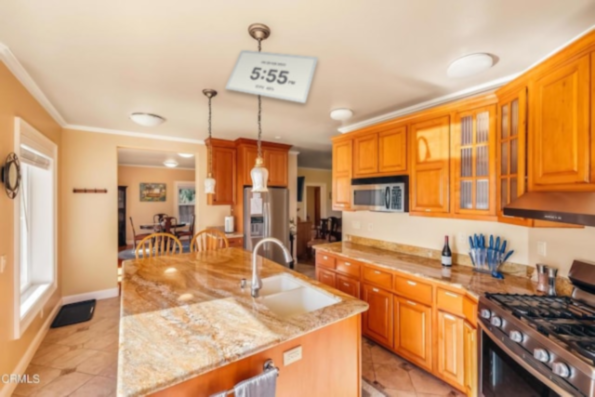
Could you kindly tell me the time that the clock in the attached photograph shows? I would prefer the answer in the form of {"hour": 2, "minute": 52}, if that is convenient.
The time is {"hour": 5, "minute": 55}
